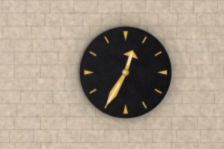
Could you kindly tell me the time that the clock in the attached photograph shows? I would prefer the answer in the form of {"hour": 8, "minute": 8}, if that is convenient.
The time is {"hour": 12, "minute": 35}
